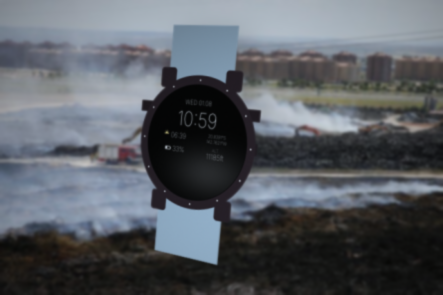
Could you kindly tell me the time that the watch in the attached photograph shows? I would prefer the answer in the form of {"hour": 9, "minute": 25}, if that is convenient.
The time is {"hour": 10, "minute": 59}
